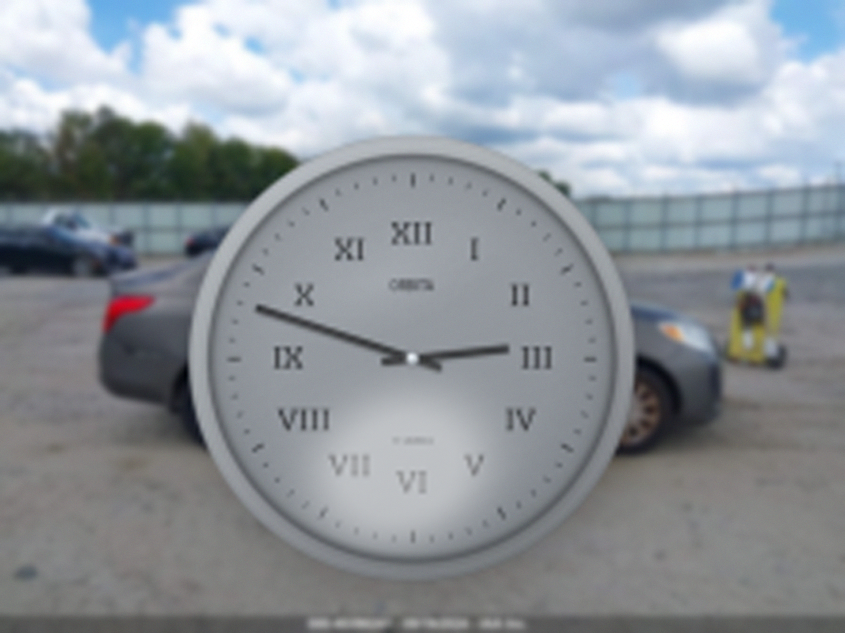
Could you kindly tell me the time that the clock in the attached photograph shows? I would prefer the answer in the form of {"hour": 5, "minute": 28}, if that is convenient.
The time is {"hour": 2, "minute": 48}
